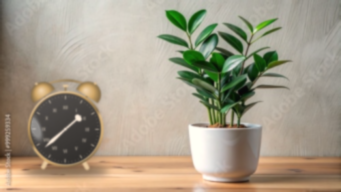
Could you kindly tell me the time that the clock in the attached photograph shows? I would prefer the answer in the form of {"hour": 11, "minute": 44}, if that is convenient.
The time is {"hour": 1, "minute": 38}
